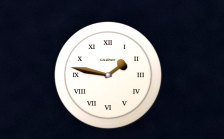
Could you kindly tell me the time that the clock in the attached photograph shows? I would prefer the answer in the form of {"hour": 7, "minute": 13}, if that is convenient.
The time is {"hour": 1, "minute": 47}
